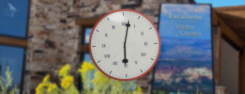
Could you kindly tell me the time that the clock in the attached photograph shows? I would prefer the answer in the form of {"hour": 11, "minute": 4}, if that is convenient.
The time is {"hour": 6, "minute": 2}
